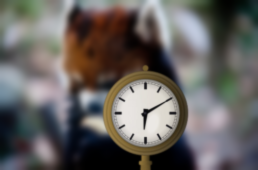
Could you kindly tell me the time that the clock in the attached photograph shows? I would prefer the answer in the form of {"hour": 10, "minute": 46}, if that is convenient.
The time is {"hour": 6, "minute": 10}
